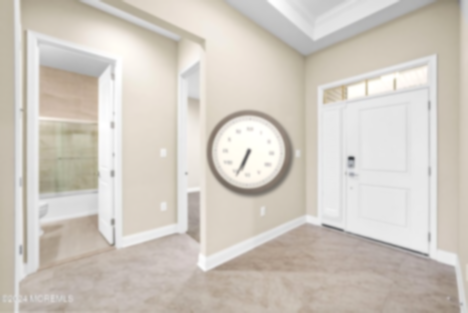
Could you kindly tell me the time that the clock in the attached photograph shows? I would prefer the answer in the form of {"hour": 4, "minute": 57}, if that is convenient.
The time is {"hour": 6, "minute": 34}
